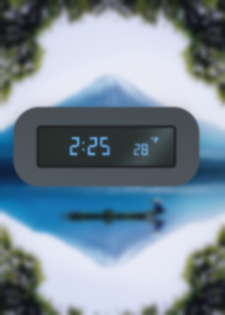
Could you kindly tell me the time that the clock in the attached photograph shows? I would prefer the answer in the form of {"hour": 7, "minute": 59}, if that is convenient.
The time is {"hour": 2, "minute": 25}
